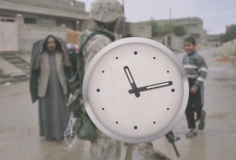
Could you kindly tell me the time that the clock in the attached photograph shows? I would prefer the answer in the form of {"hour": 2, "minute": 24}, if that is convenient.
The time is {"hour": 11, "minute": 13}
